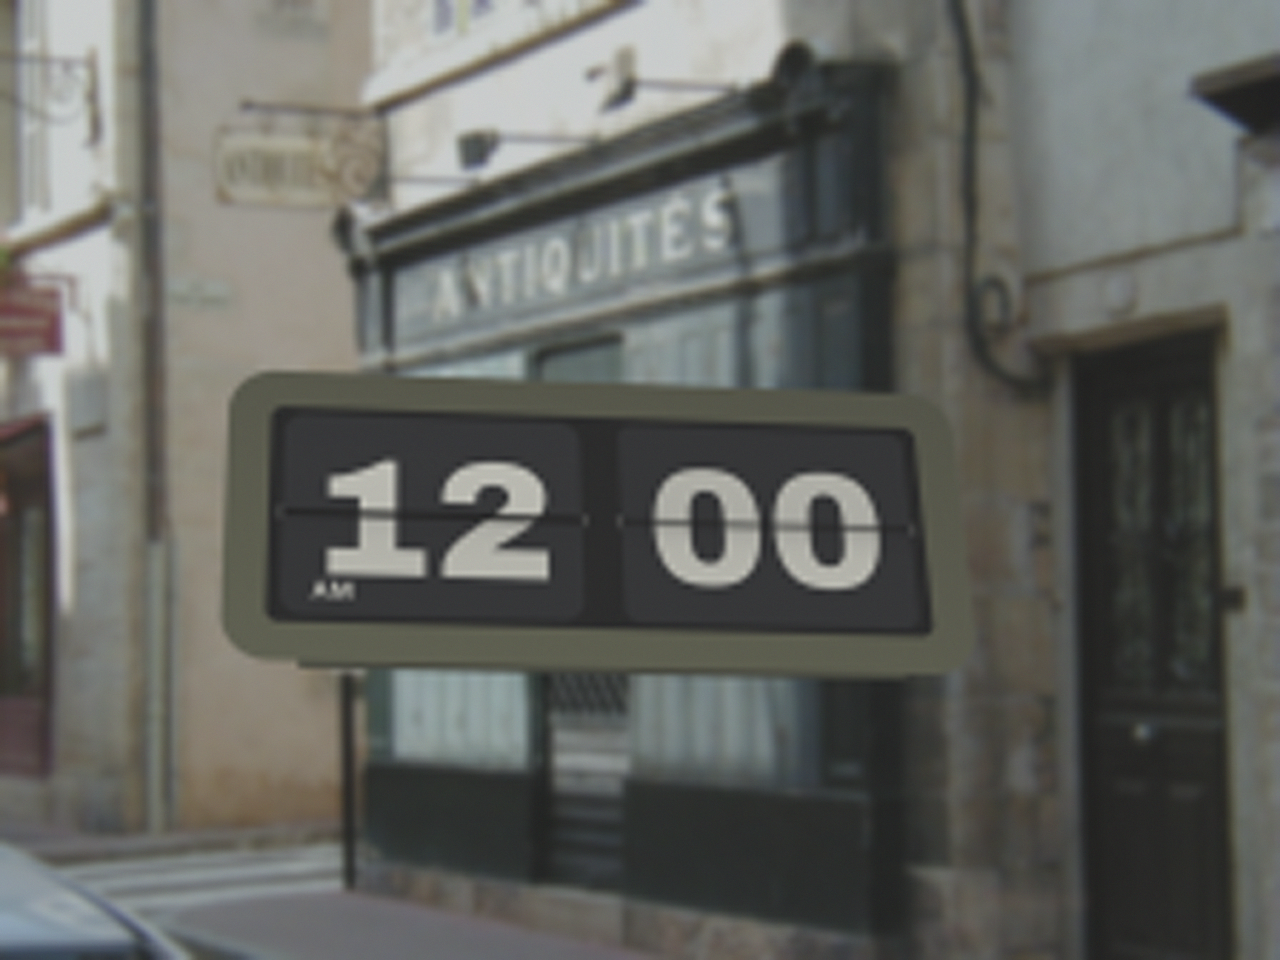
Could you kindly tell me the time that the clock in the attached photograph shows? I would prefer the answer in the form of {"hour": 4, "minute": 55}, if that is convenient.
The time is {"hour": 12, "minute": 0}
